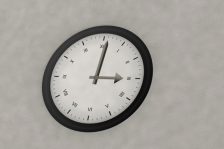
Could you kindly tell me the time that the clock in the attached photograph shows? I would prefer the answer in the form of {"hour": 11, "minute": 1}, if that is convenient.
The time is {"hour": 3, "minute": 1}
